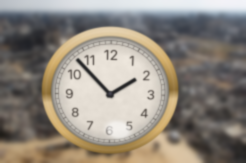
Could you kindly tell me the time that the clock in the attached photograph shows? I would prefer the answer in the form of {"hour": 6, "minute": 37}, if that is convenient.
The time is {"hour": 1, "minute": 53}
